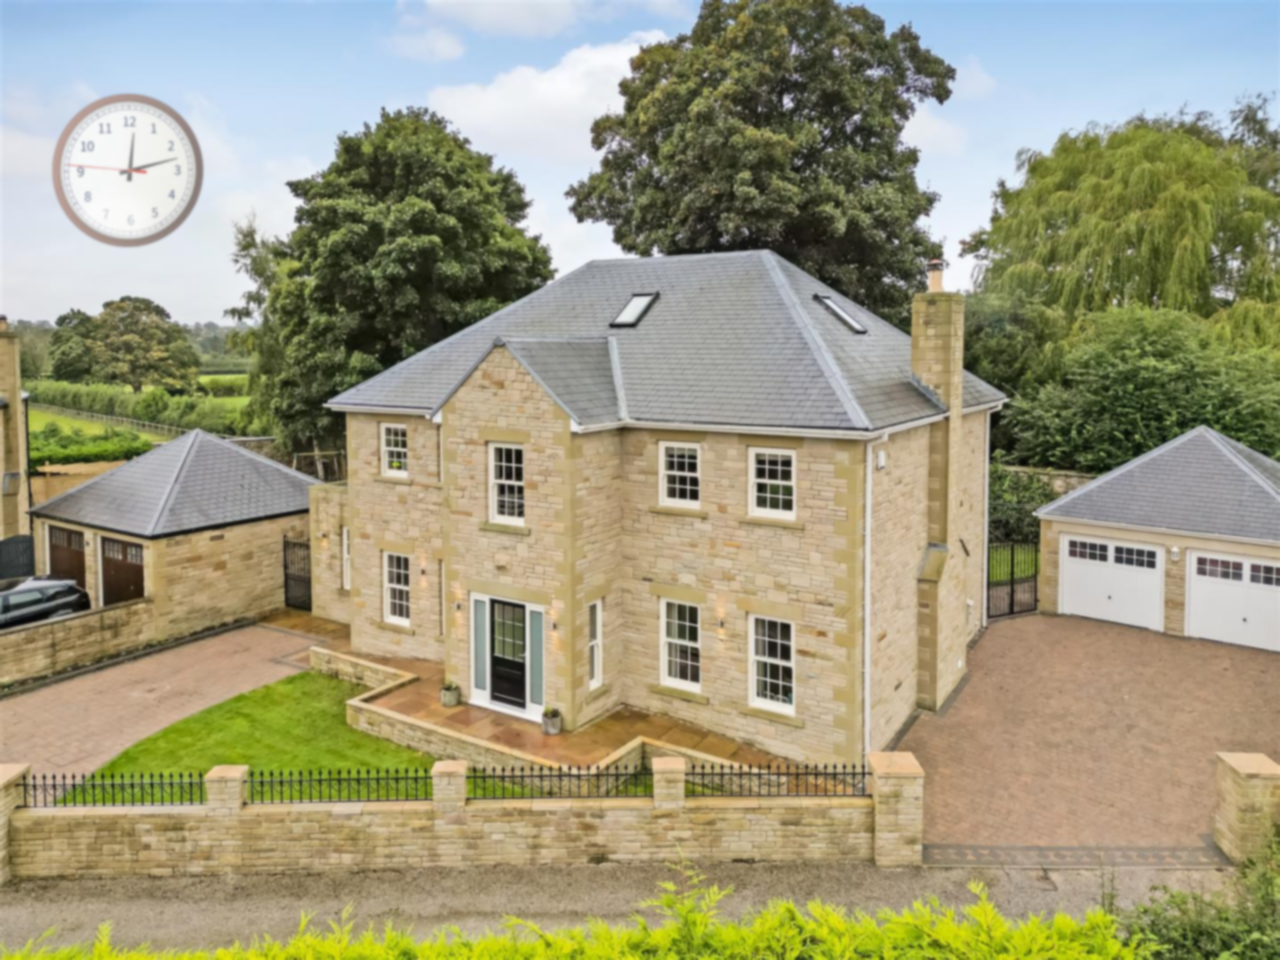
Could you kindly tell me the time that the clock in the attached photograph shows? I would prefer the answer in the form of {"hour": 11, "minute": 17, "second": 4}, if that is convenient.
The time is {"hour": 12, "minute": 12, "second": 46}
